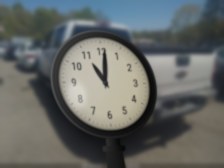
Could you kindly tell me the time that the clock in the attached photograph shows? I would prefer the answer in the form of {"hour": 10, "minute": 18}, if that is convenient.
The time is {"hour": 11, "minute": 1}
